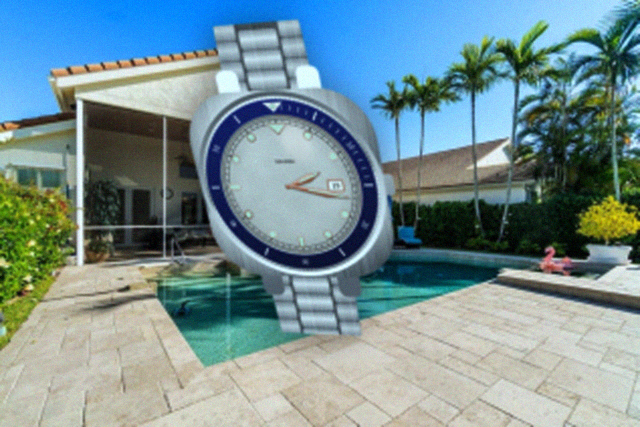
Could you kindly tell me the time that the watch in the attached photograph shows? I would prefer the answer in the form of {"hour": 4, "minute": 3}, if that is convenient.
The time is {"hour": 2, "minute": 17}
